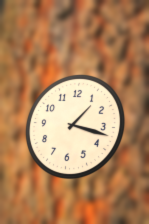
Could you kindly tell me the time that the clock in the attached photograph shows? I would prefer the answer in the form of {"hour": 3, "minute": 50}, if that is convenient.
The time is {"hour": 1, "minute": 17}
